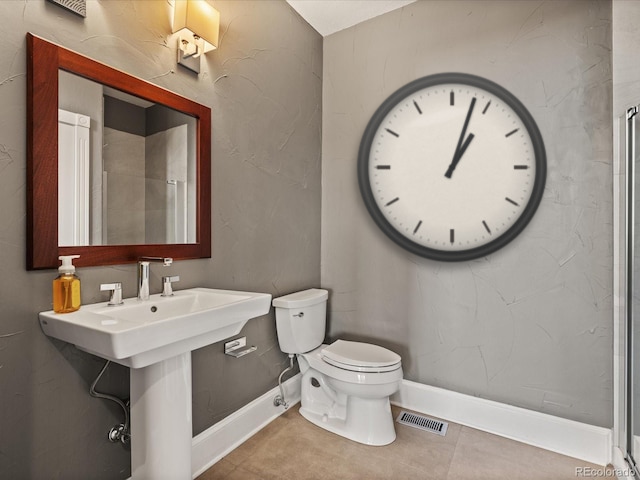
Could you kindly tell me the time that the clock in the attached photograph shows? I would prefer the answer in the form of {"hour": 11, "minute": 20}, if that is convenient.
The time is {"hour": 1, "minute": 3}
